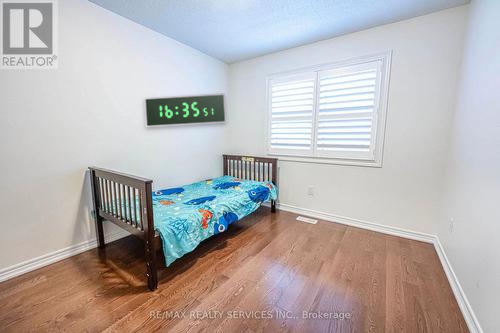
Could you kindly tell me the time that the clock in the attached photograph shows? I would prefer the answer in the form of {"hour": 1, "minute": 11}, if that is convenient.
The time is {"hour": 16, "minute": 35}
